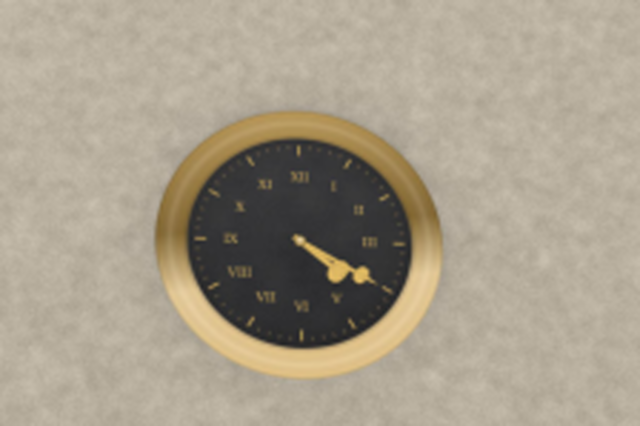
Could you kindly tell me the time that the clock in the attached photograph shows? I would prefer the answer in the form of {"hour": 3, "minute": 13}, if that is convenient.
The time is {"hour": 4, "minute": 20}
